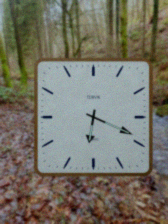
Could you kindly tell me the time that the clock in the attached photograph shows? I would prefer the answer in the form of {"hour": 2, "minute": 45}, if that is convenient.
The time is {"hour": 6, "minute": 19}
